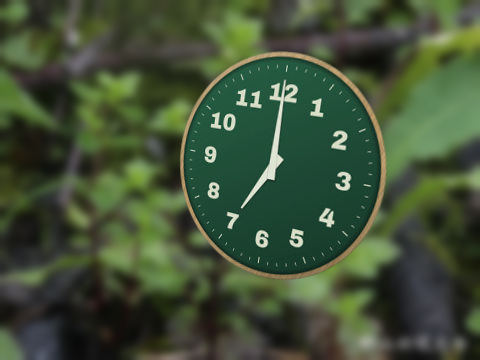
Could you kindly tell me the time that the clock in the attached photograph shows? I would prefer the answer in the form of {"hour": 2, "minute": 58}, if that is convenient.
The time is {"hour": 7, "minute": 0}
